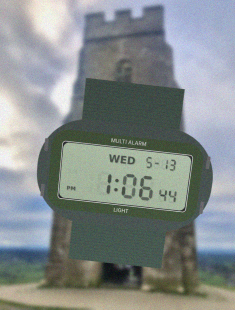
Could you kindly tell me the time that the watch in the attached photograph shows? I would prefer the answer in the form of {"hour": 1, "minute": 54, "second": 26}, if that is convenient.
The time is {"hour": 1, "minute": 6, "second": 44}
